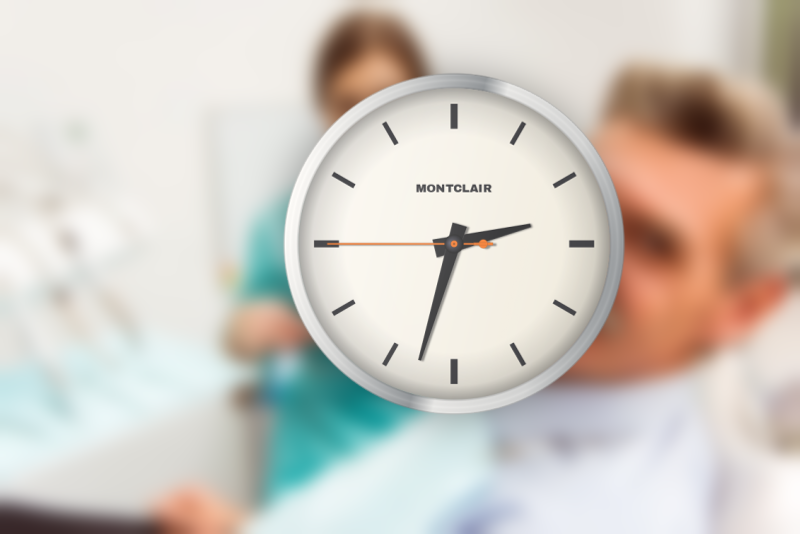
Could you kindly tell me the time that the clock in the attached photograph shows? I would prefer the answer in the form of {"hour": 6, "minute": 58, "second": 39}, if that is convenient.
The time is {"hour": 2, "minute": 32, "second": 45}
